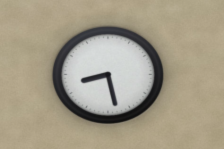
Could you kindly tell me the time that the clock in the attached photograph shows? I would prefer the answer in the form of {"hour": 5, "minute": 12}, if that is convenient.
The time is {"hour": 8, "minute": 28}
